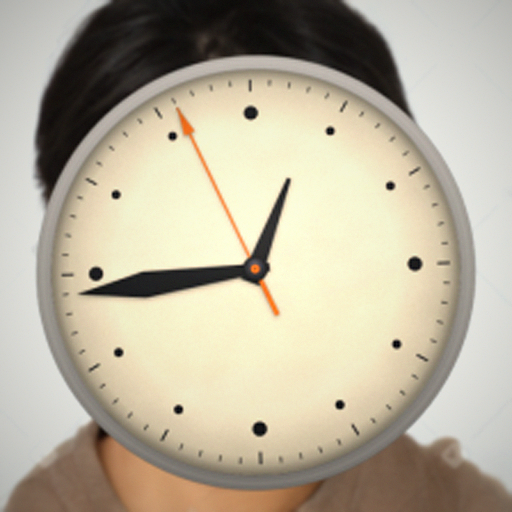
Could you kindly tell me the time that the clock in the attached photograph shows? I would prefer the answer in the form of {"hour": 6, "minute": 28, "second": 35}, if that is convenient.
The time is {"hour": 12, "minute": 43, "second": 56}
